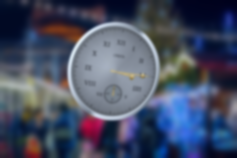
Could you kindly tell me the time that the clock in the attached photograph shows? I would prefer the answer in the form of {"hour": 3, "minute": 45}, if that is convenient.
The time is {"hour": 3, "minute": 15}
